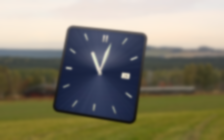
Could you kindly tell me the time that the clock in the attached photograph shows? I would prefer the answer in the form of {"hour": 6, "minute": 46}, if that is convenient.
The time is {"hour": 11, "minute": 2}
